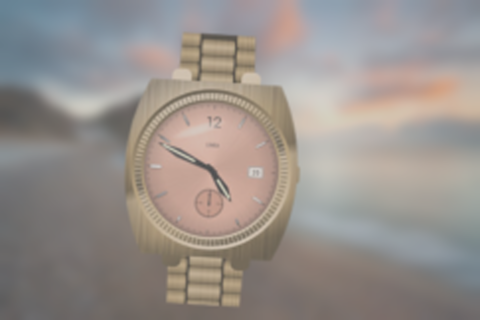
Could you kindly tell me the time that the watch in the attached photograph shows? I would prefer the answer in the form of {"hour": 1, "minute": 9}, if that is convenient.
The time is {"hour": 4, "minute": 49}
